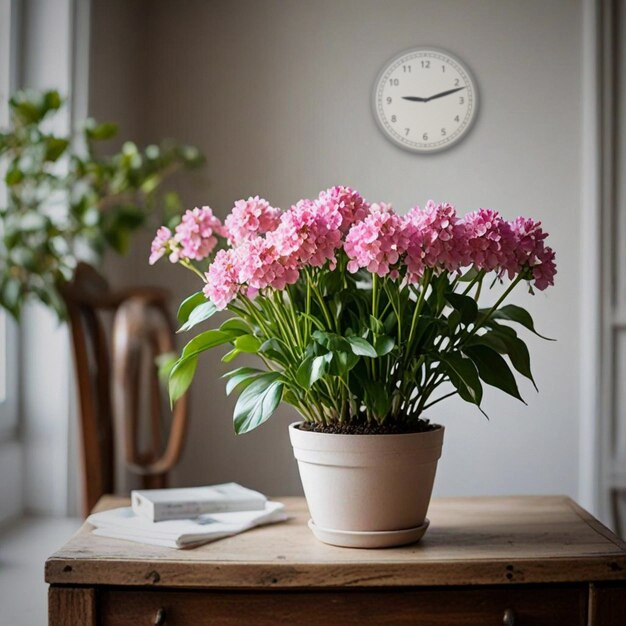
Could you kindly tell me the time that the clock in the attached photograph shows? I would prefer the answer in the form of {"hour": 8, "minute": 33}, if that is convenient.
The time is {"hour": 9, "minute": 12}
